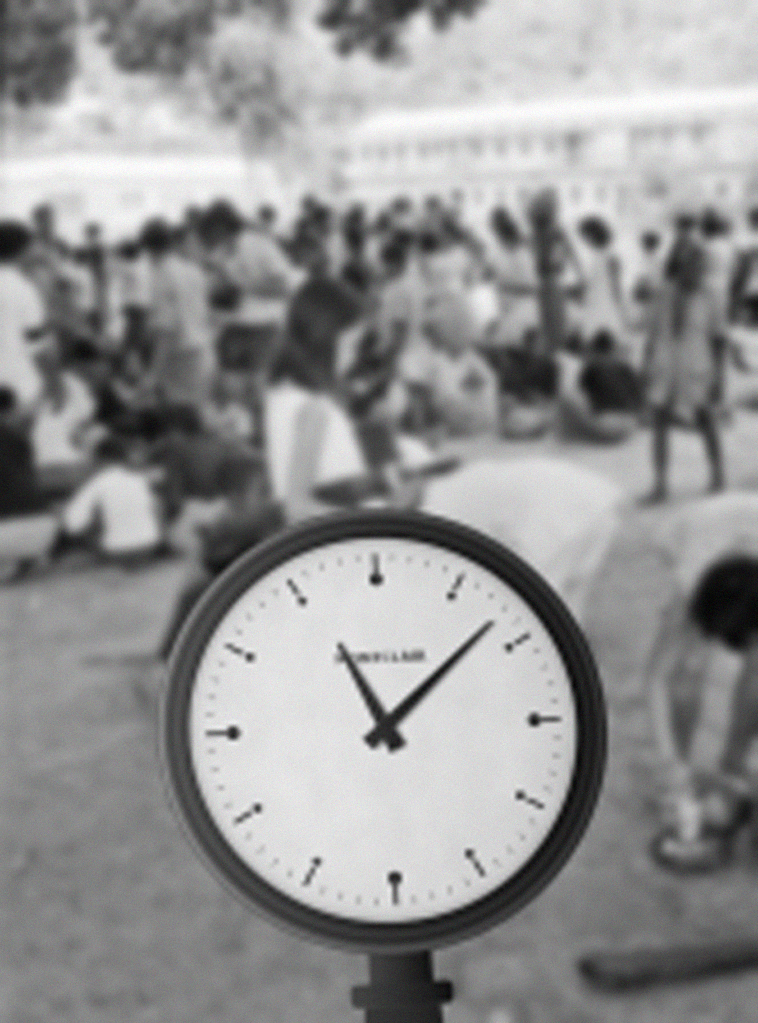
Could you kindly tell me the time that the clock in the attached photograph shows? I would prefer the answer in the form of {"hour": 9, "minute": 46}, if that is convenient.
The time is {"hour": 11, "minute": 8}
